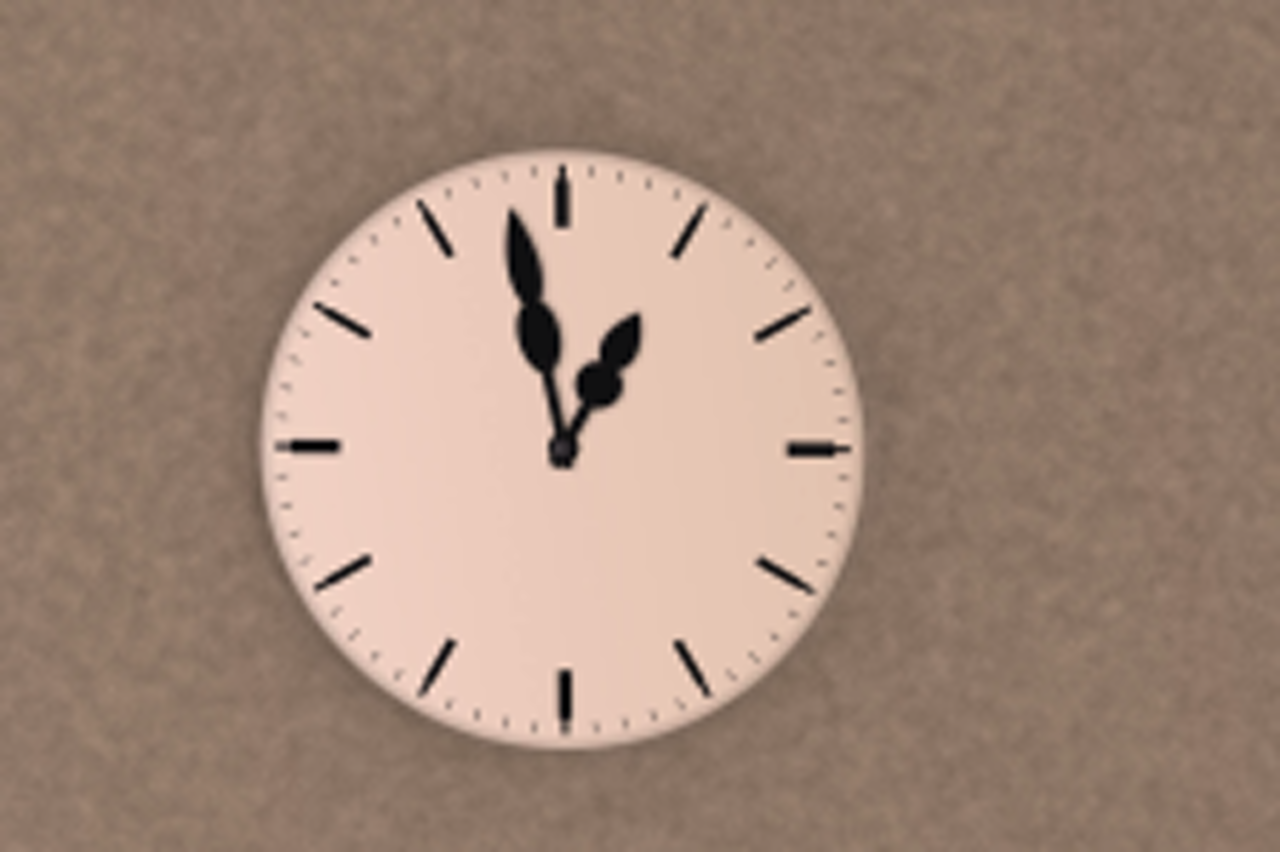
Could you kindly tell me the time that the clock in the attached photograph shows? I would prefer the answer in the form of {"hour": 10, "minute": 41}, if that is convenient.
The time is {"hour": 12, "minute": 58}
